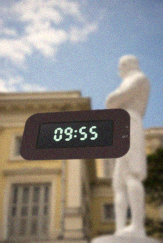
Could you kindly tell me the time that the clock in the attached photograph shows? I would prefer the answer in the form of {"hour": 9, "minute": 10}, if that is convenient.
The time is {"hour": 9, "minute": 55}
